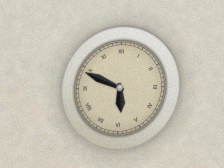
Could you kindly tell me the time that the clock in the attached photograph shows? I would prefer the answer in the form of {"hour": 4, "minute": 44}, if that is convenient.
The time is {"hour": 5, "minute": 49}
